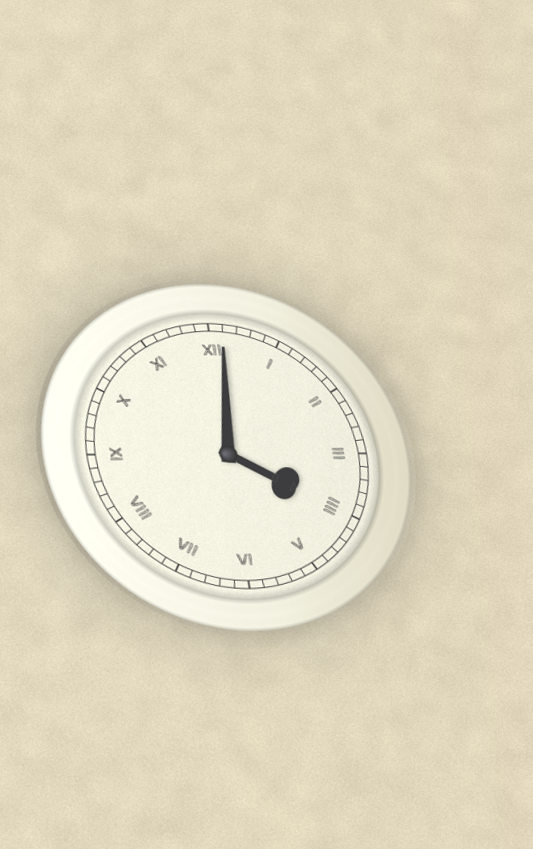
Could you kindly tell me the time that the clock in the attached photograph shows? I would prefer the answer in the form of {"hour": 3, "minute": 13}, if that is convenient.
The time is {"hour": 4, "minute": 1}
